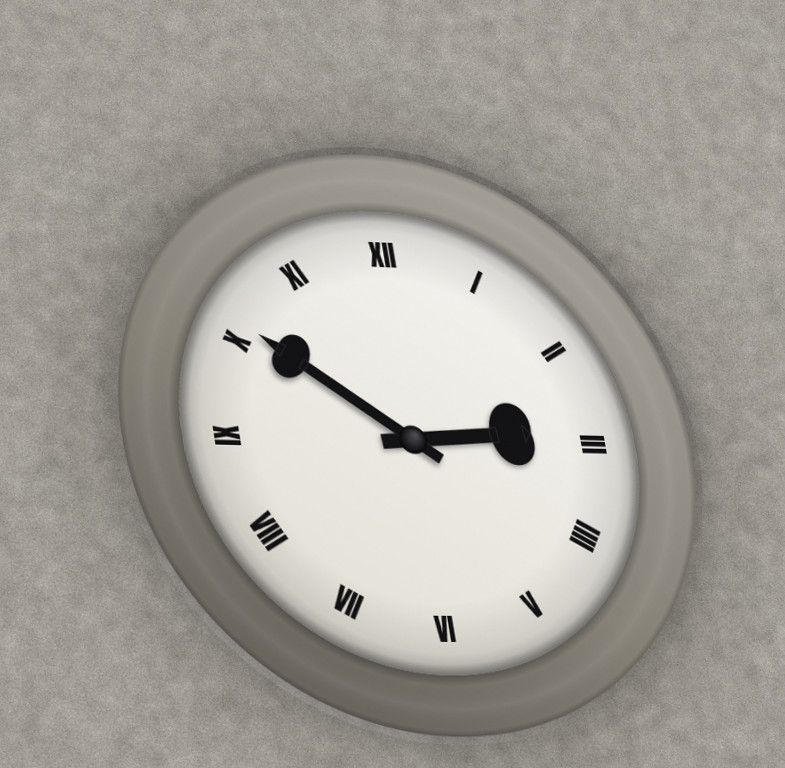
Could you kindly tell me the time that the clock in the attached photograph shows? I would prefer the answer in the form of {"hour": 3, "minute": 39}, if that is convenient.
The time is {"hour": 2, "minute": 51}
